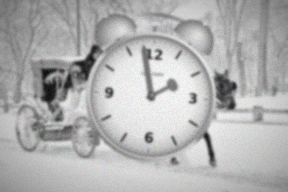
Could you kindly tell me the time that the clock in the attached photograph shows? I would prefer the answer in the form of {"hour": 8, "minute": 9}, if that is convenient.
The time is {"hour": 1, "minute": 58}
